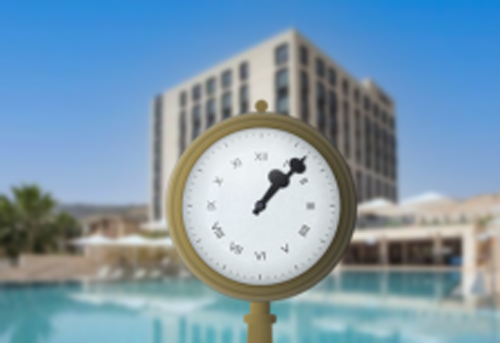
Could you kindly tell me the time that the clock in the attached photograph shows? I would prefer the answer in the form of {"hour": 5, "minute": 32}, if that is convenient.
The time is {"hour": 1, "minute": 7}
